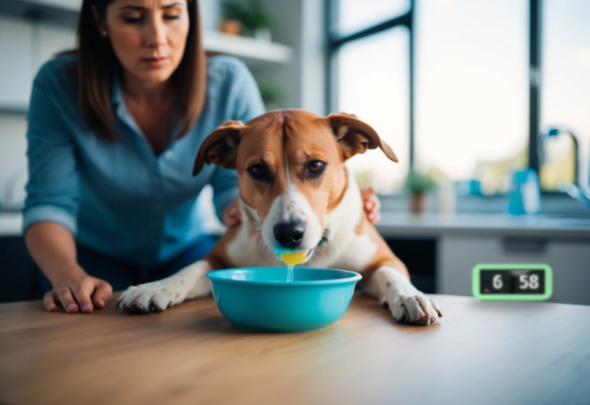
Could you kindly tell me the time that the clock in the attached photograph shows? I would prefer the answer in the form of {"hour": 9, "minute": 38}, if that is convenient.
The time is {"hour": 6, "minute": 58}
